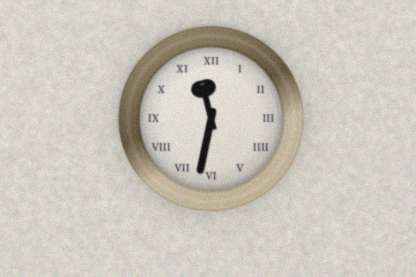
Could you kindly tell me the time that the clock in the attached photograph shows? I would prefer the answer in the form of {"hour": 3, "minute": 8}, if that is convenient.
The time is {"hour": 11, "minute": 32}
